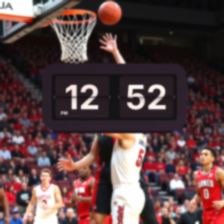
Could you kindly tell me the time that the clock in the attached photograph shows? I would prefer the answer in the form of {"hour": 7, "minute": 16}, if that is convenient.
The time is {"hour": 12, "minute": 52}
